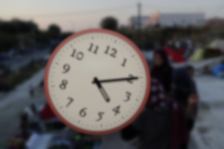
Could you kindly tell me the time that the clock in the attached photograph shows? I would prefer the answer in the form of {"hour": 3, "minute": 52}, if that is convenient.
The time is {"hour": 4, "minute": 10}
